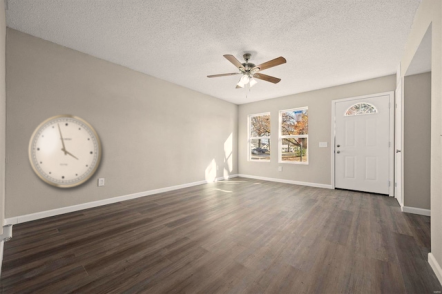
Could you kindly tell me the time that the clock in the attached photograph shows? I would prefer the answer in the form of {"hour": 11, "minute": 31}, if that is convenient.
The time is {"hour": 3, "minute": 57}
